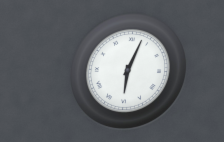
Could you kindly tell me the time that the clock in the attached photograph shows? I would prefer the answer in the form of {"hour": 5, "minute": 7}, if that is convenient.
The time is {"hour": 6, "minute": 3}
